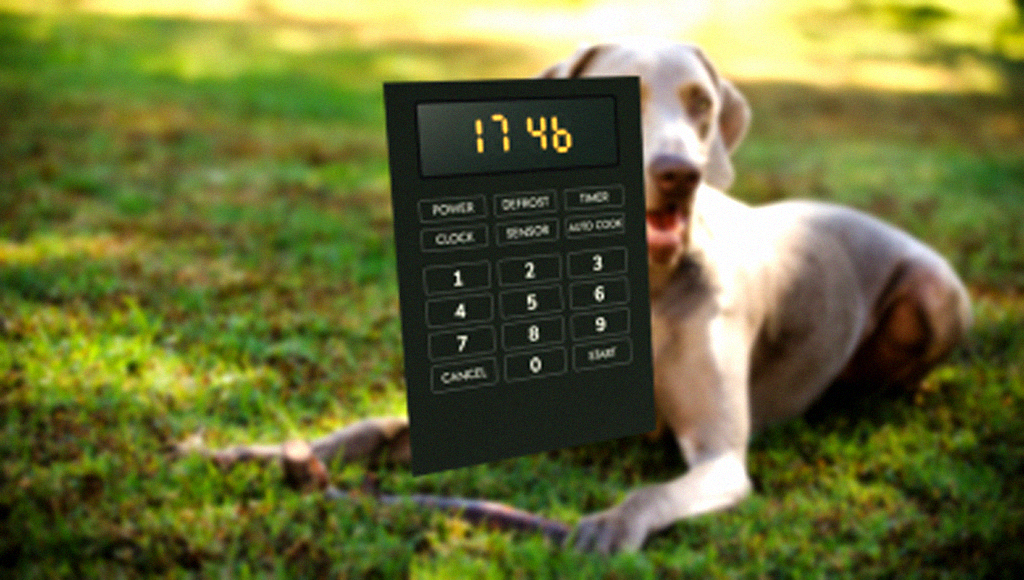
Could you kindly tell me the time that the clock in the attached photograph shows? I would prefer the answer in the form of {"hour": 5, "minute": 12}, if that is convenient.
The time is {"hour": 17, "minute": 46}
